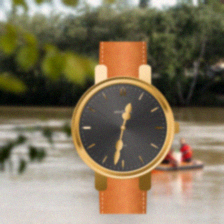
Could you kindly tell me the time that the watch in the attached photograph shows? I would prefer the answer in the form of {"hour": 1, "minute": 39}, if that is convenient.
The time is {"hour": 12, "minute": 32}
